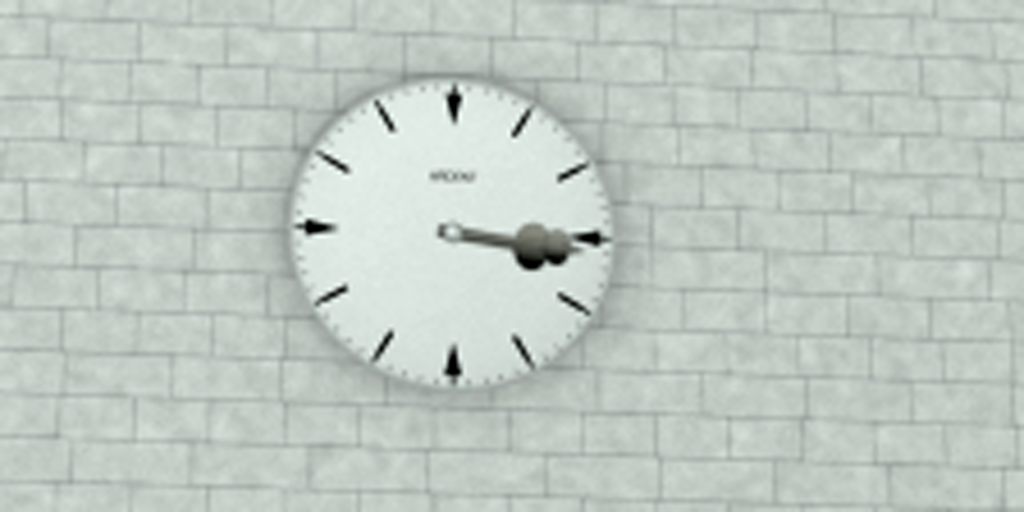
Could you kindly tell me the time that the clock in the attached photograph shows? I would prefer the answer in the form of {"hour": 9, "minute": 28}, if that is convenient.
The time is {"hour": 3, "minute": 16}
